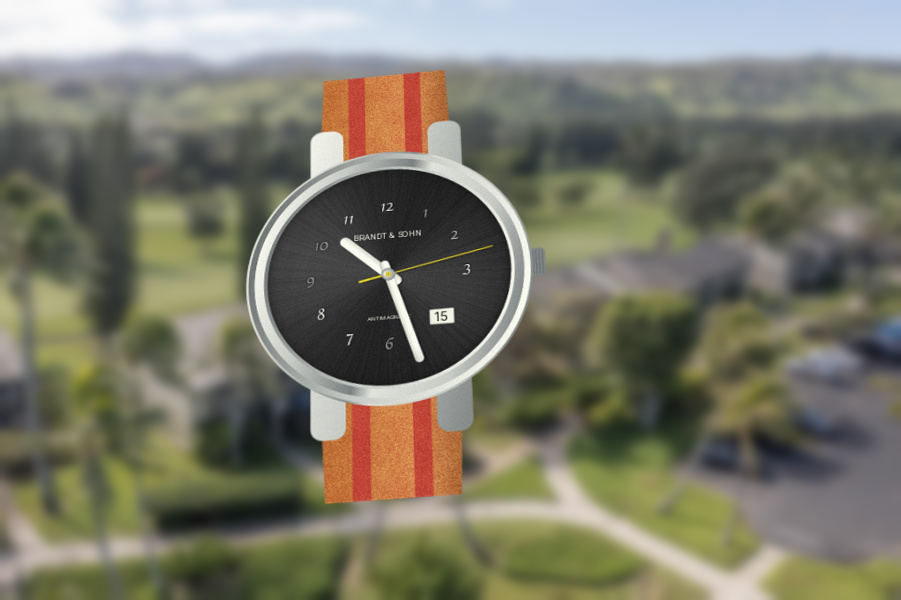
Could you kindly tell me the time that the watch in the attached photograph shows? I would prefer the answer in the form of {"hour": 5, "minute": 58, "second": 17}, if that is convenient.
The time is {"hour": 10, "minute": 27, "second": 13}
